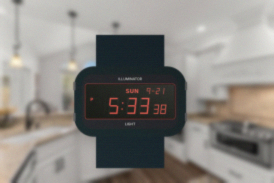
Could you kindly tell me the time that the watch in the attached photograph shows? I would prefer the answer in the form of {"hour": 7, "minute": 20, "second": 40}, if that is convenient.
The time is {"hour": 5, "minute": 33, "second": 38}
